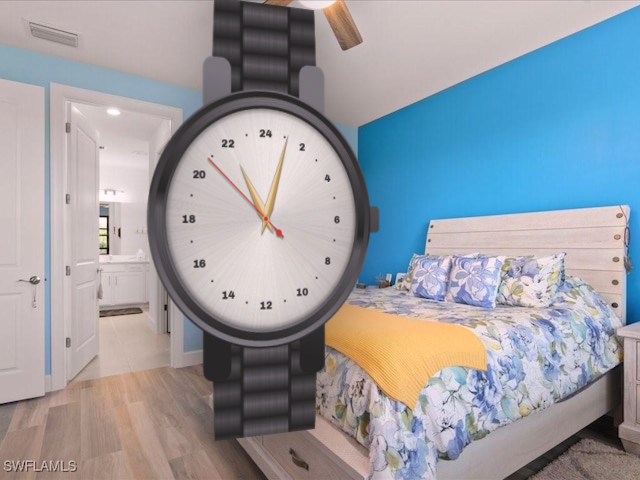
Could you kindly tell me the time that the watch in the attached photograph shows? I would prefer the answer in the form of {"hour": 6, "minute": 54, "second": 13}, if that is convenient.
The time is {"hour": 22, "minute": 2, "second": 52}
